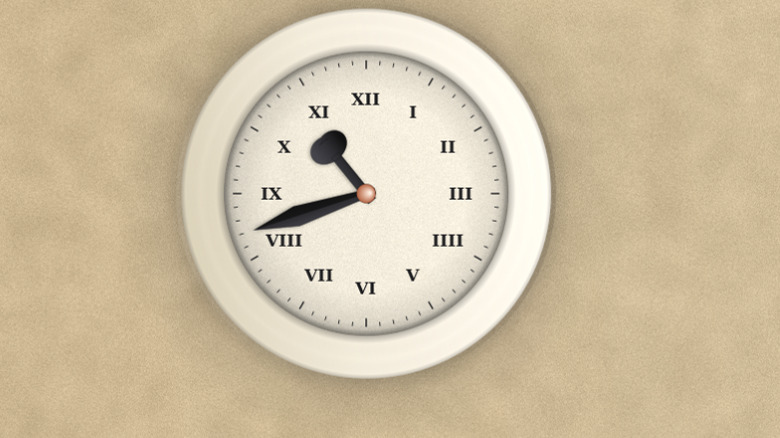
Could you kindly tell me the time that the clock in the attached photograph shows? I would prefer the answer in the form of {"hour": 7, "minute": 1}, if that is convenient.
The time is {"hour": 10, "minute": 42}
